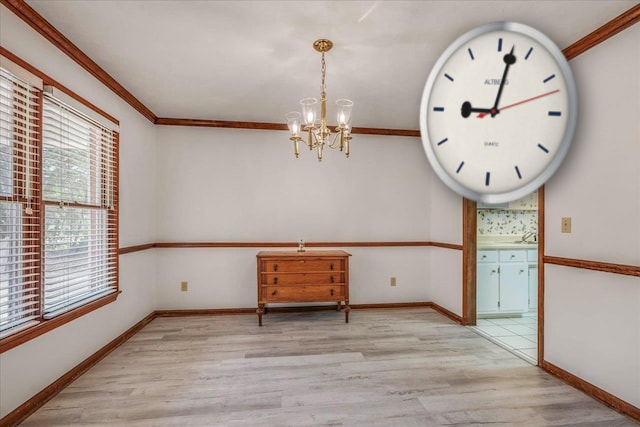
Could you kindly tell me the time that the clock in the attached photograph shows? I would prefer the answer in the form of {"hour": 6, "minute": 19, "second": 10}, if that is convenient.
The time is {"hour": 9, "minute": 2, "second": 12}
